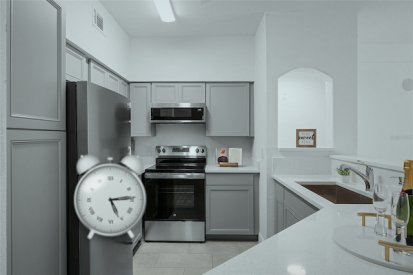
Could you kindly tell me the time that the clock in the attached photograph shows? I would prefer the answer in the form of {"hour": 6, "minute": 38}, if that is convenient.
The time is {"hour": 5, "minute": 14}
